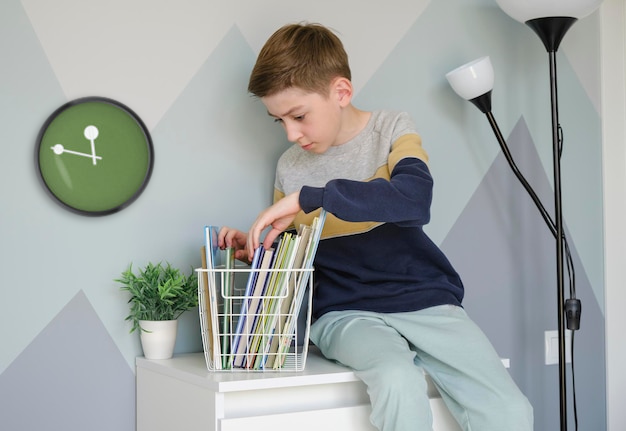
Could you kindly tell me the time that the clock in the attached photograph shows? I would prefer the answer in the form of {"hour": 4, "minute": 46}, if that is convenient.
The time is {"hour": 11, "minute": 47}
